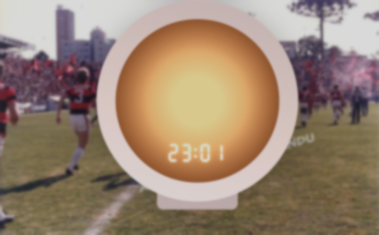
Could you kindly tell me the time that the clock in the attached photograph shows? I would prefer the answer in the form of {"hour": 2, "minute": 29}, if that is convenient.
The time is {"hour": 23, "minute": 1}
